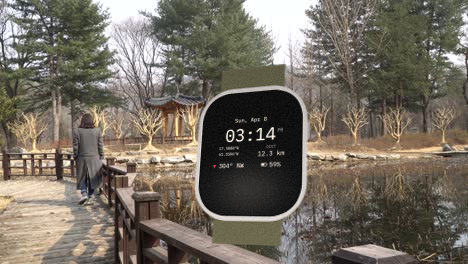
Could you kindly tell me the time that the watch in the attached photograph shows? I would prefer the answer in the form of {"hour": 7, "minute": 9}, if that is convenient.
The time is {"hour": 3, "minute": 14}
